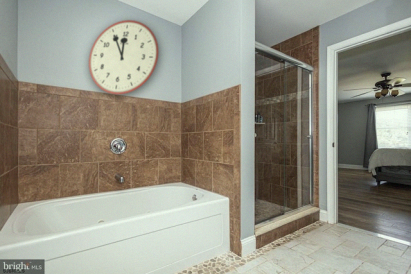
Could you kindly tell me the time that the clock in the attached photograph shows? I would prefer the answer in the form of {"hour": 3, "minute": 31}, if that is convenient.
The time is {"hour": 11, "minute": 55}
